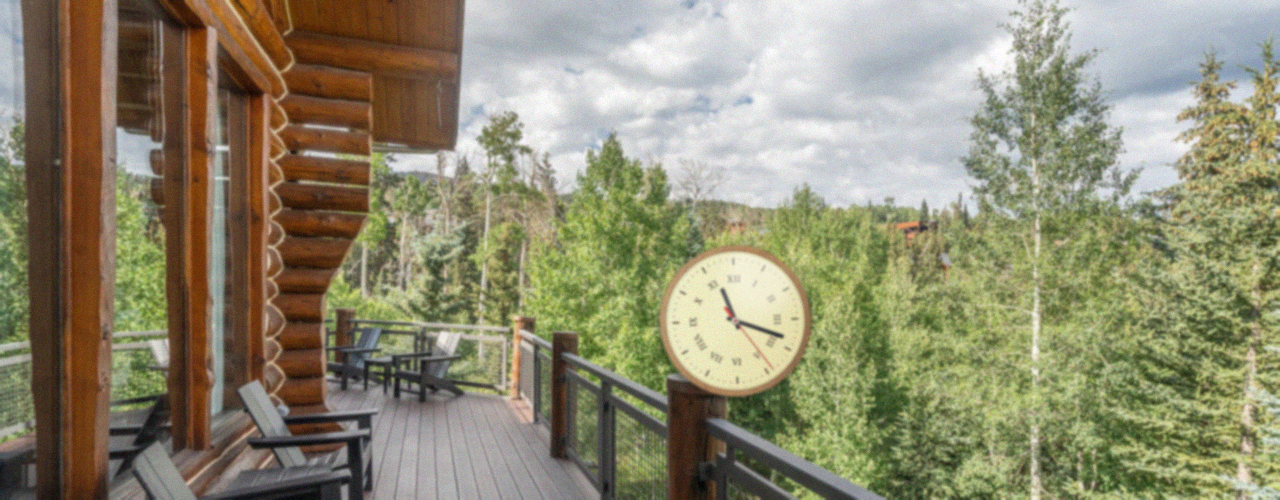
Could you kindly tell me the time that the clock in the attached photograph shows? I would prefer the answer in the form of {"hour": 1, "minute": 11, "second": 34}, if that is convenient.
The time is {"hour": 11, "minute": 18, "second": 24}
